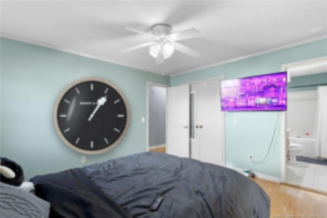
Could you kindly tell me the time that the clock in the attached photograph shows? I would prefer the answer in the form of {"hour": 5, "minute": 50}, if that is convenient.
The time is {"hour": 1, "minute": 6}
